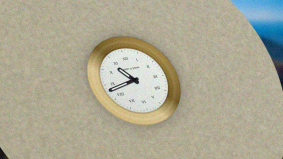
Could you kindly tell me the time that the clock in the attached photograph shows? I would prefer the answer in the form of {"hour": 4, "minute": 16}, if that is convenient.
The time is {"hour": 10, "minute": 43}
